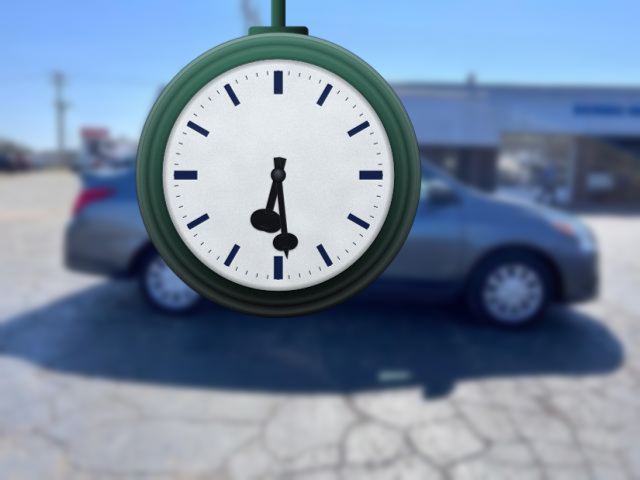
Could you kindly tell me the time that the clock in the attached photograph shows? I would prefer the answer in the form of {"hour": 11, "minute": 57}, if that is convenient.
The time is {"hour": 6, "minute": 29}
